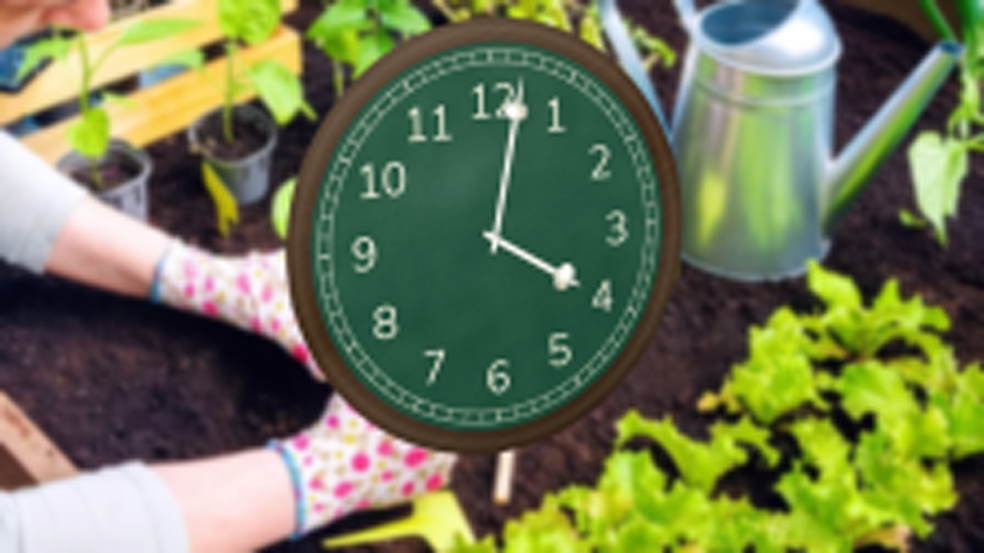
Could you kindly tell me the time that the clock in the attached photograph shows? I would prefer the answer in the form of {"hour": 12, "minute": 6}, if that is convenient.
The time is {"hour": 4, "minute": 2}
